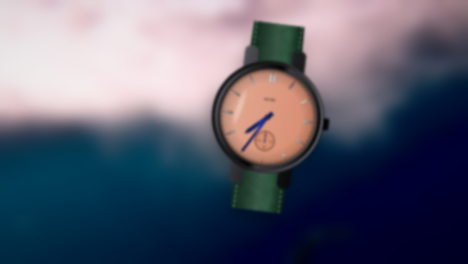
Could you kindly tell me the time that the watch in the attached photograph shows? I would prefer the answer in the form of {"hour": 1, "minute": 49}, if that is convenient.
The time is {"hour": 7, "minute": 35}
